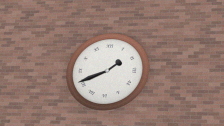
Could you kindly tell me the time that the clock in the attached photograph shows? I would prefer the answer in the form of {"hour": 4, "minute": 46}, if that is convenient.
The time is {"hour": 1, "minute": 41}
